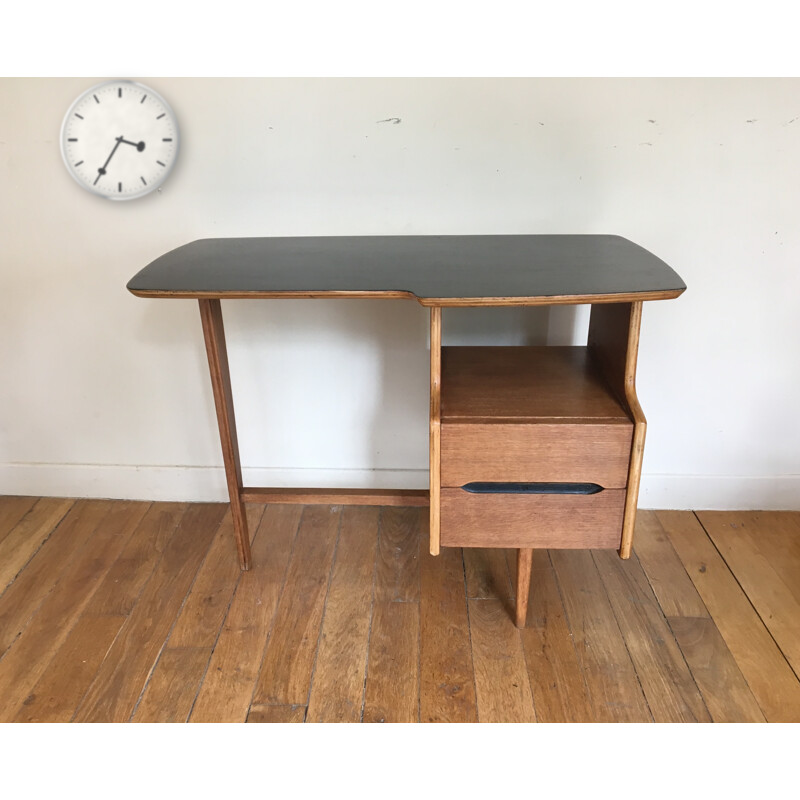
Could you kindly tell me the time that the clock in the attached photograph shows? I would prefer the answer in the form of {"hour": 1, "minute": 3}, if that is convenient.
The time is {"hour": 3, "minute": 35}
